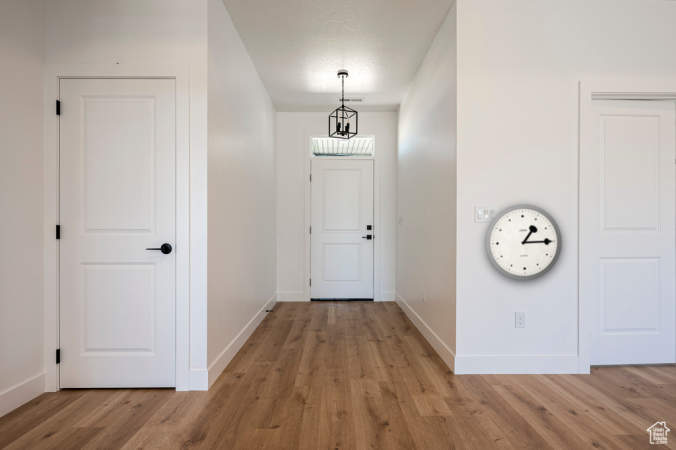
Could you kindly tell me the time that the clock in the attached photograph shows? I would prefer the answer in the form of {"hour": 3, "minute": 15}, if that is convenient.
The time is {"hour": 1, "minute": 15}
